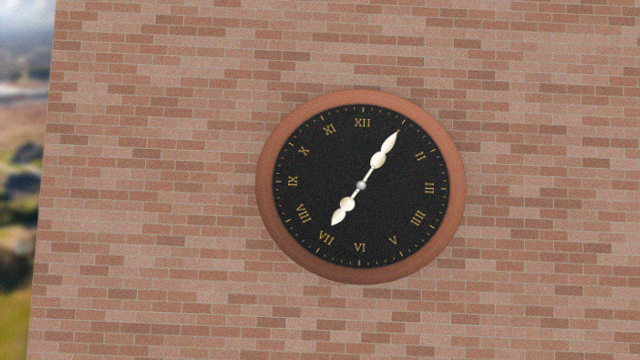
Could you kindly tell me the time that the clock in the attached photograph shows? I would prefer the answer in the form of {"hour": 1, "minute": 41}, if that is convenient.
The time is {"hour": 7, "minute": 5}
